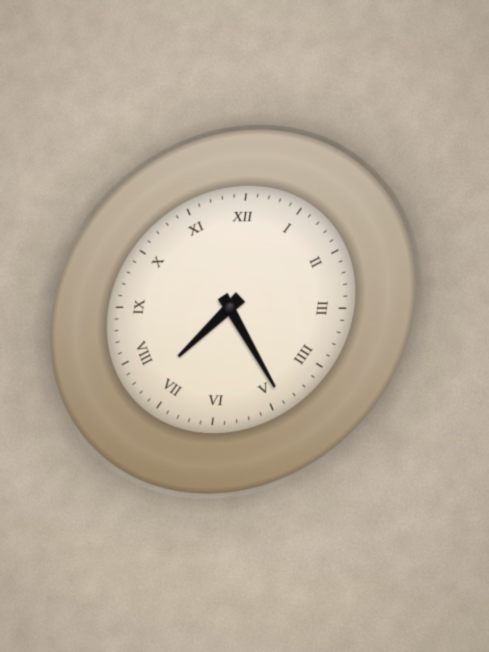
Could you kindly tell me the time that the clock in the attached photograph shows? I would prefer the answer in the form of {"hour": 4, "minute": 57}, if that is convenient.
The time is {"hour": 7, "minute": 24}
